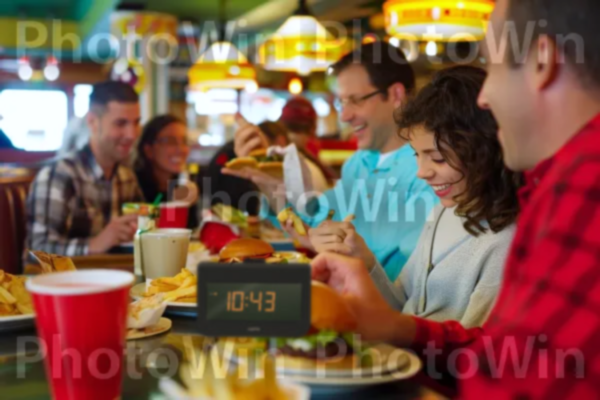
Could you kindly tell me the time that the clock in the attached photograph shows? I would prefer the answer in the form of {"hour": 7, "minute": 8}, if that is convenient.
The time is {"hour": 10, "minute": 43}
